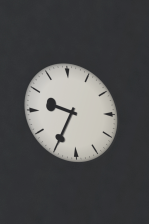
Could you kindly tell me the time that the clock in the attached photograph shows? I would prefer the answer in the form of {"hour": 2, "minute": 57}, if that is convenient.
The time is {"hour": 9, "minute": 35}
